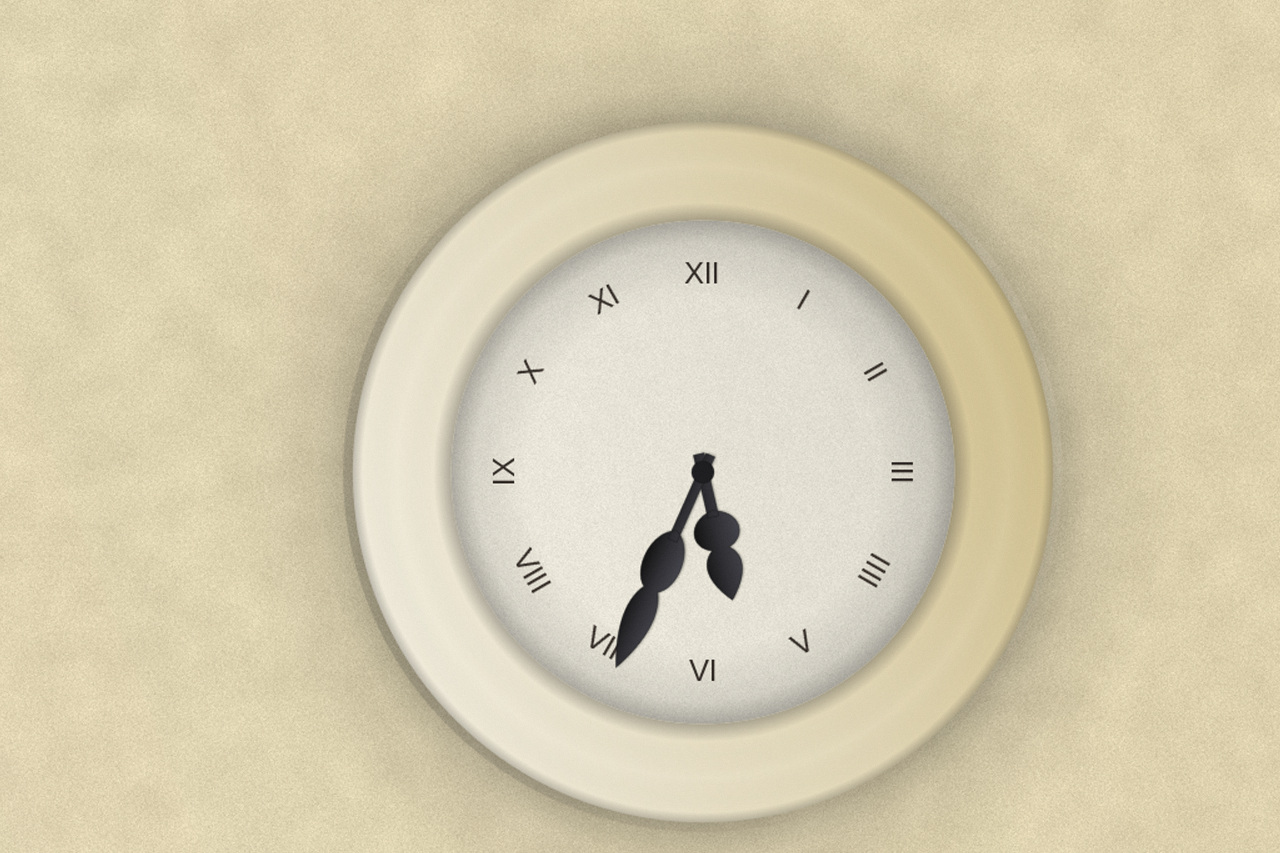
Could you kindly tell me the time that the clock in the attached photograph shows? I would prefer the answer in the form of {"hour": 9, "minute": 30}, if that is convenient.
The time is {"hour": 5, "minute": 34}
